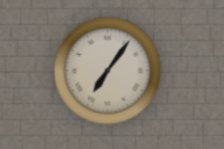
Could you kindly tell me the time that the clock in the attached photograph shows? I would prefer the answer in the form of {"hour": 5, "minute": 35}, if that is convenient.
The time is {"hour": 7, "minute": 6}
